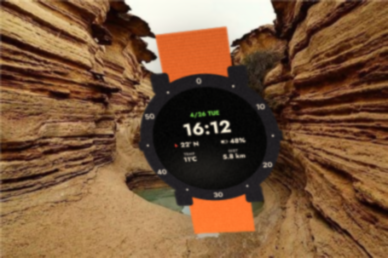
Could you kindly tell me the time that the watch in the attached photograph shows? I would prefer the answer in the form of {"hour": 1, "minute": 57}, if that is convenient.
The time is {"hour": 16, "minute": 12}
